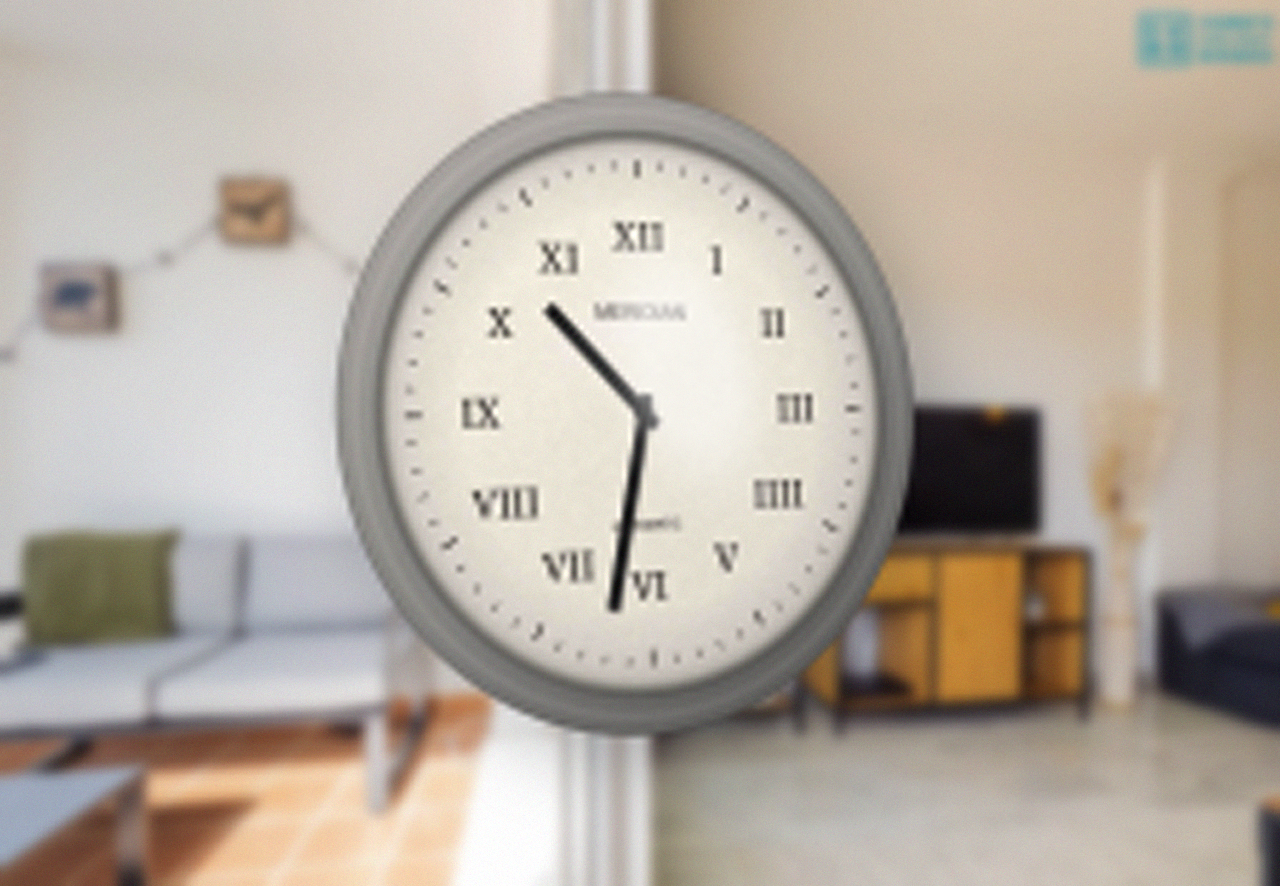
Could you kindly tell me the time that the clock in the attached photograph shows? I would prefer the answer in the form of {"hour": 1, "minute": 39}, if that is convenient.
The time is {"hour": 10, "minute": 32}
